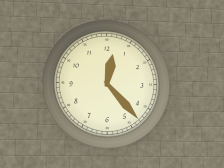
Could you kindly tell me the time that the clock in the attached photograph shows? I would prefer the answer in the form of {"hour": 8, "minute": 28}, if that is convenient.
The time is {"hour": 12, "minute": 23}
